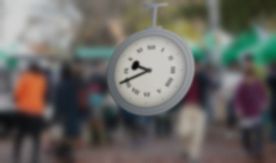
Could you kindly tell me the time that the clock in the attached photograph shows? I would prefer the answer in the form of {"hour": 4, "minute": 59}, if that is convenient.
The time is {"hour": 9, "minute": 41}
